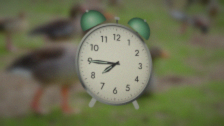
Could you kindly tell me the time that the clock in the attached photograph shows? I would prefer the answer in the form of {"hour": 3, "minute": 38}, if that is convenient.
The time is {"hour": 7, "minute": 45}
